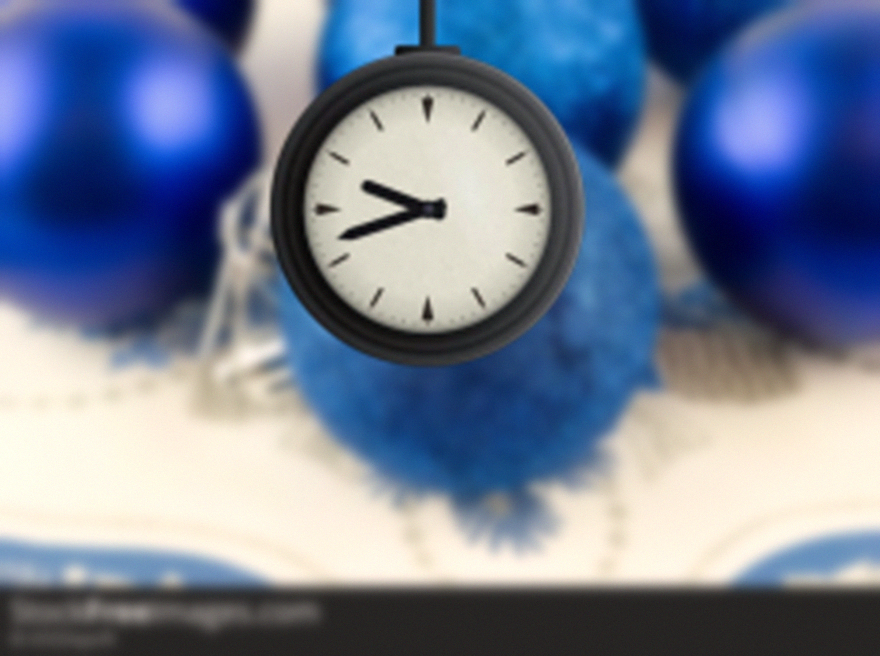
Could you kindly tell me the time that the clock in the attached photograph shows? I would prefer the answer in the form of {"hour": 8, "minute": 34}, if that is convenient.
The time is {"hour": 9, "minute": 42}
